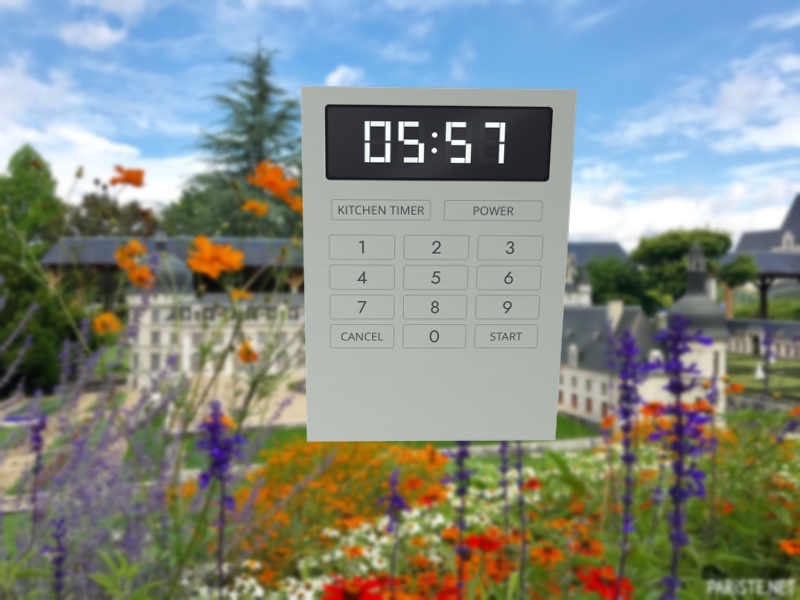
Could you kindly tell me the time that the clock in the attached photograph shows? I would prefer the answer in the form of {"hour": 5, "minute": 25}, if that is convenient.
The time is {"hour": 5, "minute": 57}
